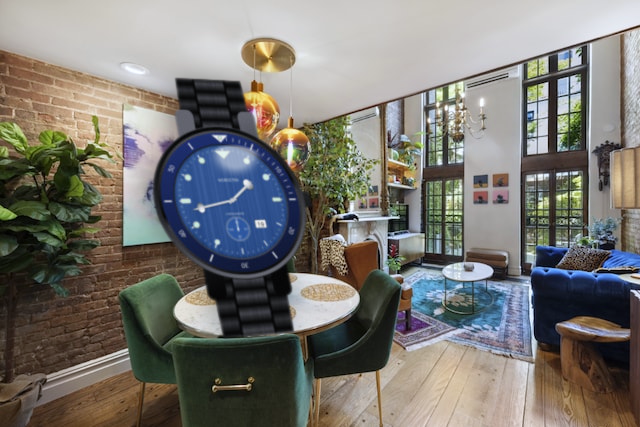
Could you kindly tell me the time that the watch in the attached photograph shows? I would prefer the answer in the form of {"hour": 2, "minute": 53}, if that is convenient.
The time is {"hour": 1, "minute": 43}
